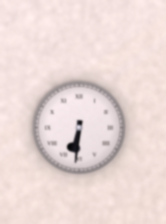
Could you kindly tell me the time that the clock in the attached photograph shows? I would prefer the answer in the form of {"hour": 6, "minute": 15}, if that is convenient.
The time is {"hour": 6, "minute": 31}
